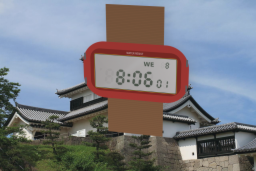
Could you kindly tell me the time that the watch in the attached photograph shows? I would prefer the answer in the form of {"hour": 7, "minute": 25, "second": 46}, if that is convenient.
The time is {"hour": 8, "minute": 6, "second": 1}
